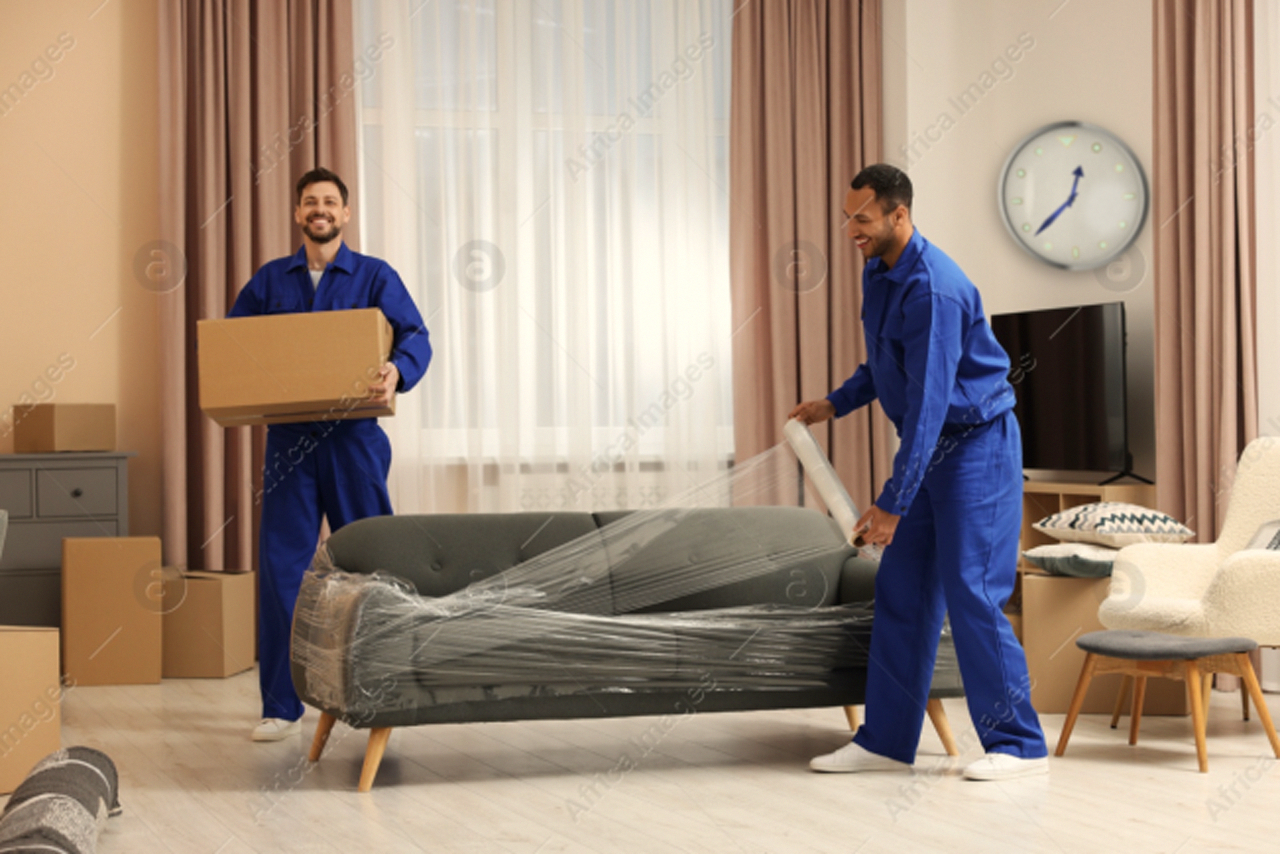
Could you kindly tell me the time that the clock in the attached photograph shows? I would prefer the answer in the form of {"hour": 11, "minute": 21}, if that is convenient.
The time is {"hour": 12, "minute": 38}
